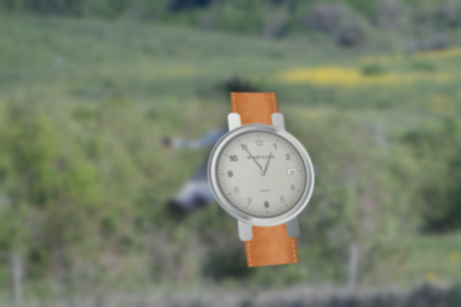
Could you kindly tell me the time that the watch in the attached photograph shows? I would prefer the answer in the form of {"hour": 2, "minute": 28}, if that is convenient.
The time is {"hour": 12, "minute": 55}
